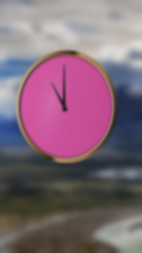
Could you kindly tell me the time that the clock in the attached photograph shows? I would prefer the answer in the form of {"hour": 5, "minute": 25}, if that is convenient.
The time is {"hour": 11, "minute": 0}
